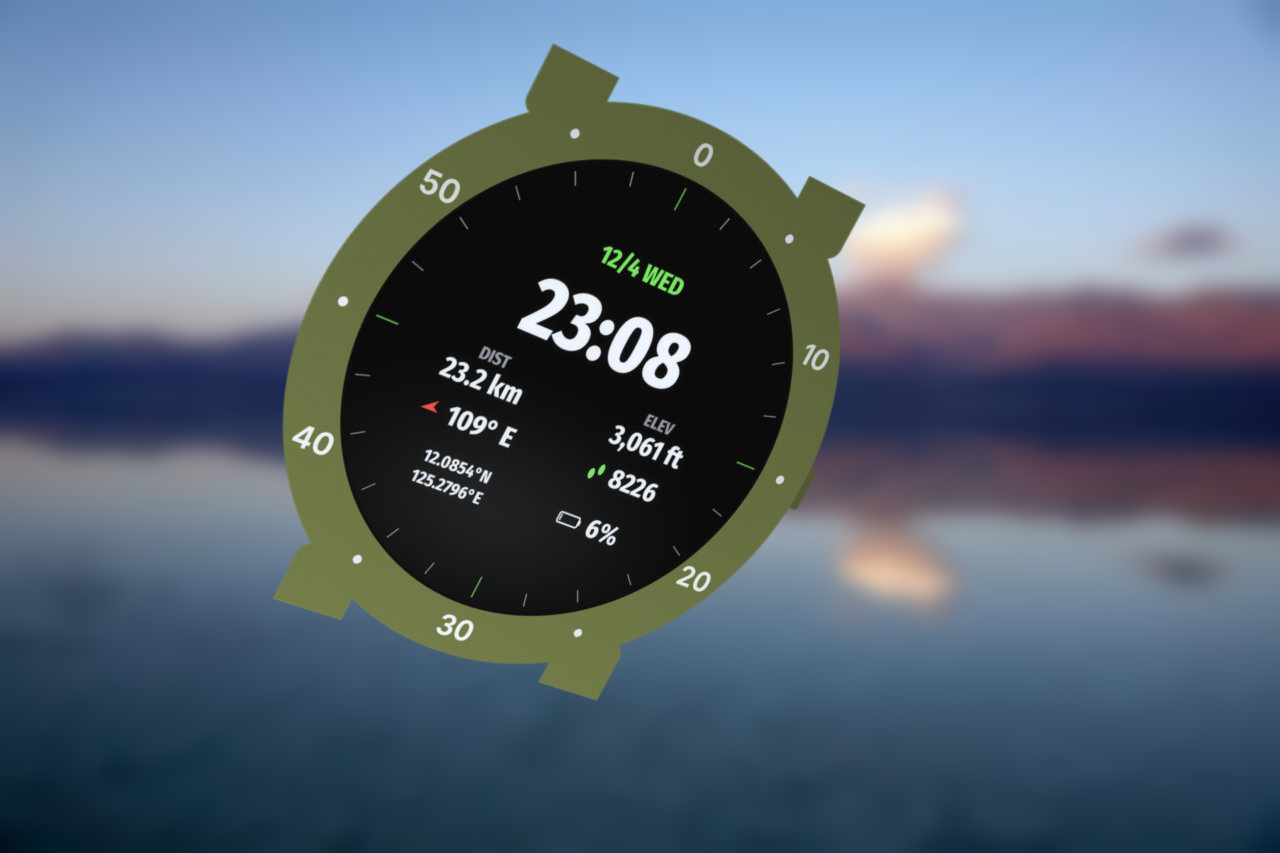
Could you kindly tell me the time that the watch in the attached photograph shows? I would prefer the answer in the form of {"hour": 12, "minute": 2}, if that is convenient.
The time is {"hour": 23, "minute": 8}
